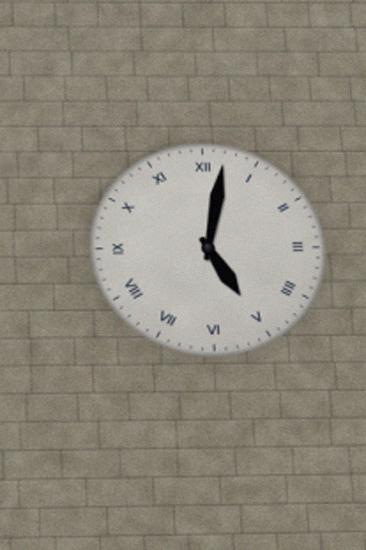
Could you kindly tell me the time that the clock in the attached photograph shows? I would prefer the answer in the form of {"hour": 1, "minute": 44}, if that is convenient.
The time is {"hour": 5, "minute": 2}
